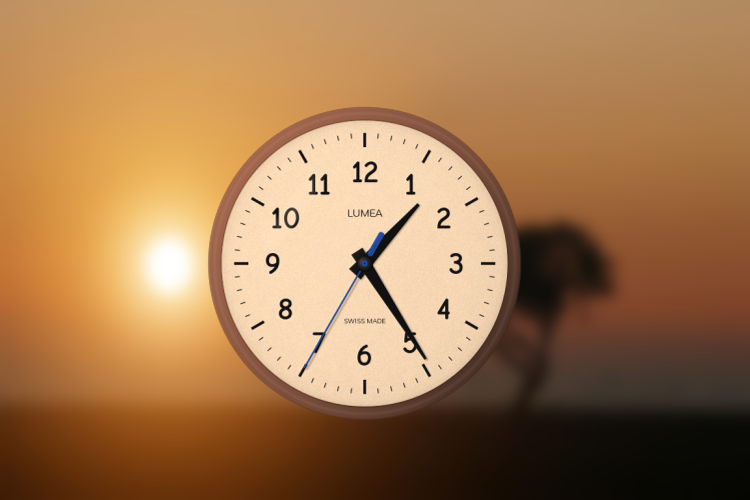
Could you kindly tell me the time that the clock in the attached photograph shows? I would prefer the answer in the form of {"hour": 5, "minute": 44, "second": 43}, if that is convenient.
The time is {"hour": 1, "minute": 24, "second": 35}
